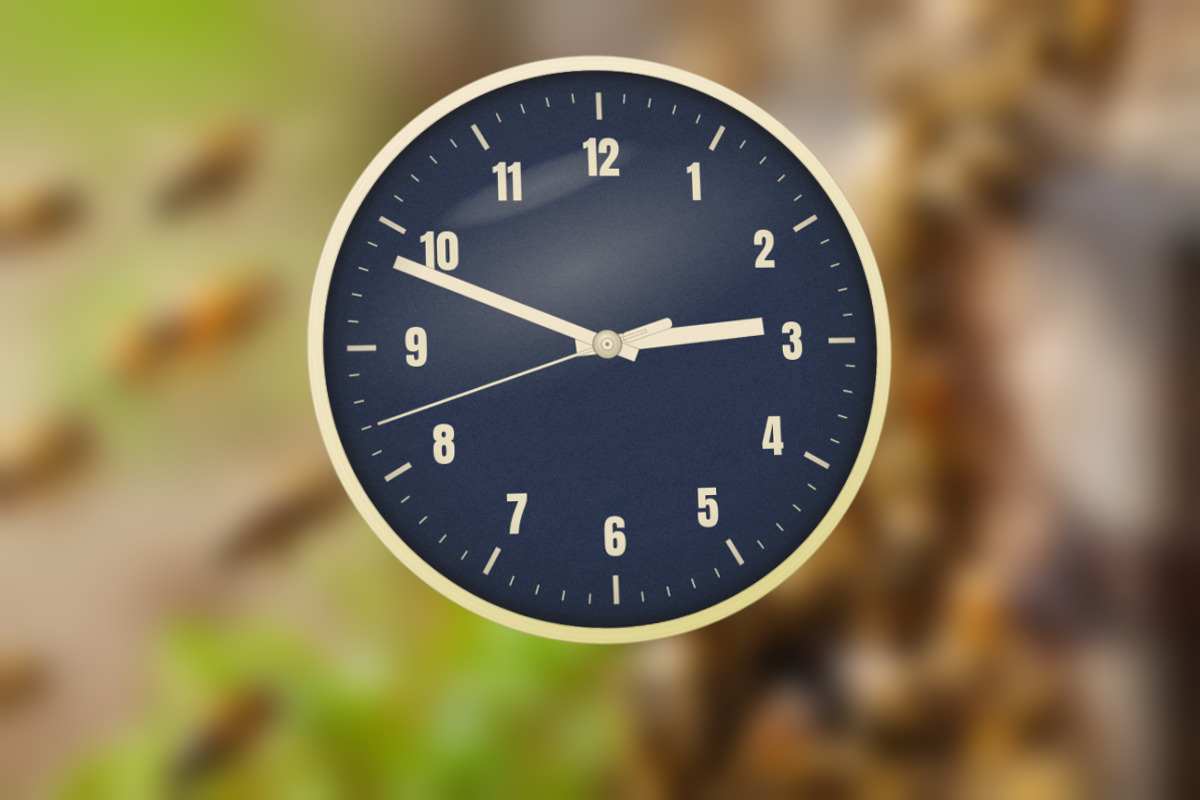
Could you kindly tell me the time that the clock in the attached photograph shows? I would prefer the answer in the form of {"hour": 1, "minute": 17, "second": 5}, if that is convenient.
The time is {"hour": 2, "minute": 48, "second": 42}
